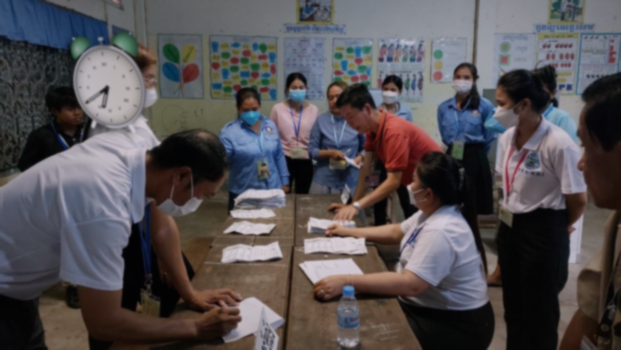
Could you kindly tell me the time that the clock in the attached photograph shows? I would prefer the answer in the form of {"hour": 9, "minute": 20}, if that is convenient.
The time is {"hour": 6, "minute": 40}
